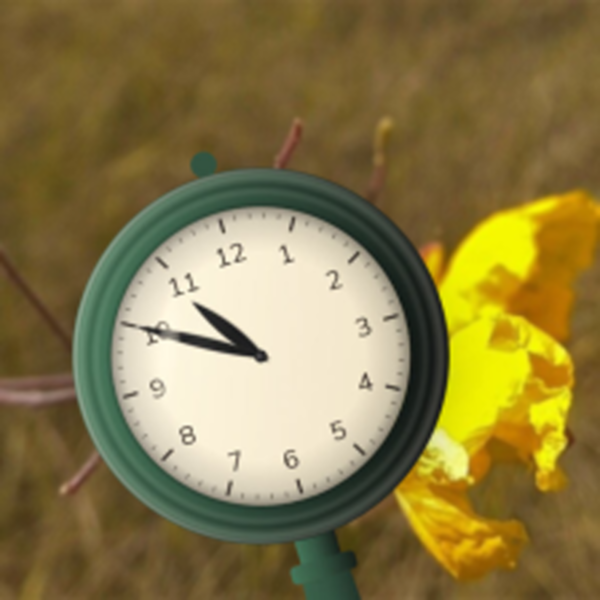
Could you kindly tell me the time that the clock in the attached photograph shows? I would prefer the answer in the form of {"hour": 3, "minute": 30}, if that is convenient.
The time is {"hour": 10, "minute": 50}
